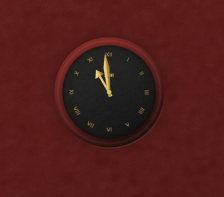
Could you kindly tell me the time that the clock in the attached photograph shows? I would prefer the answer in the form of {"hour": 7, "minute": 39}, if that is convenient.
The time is {"hour": 10, "minute": 59}
